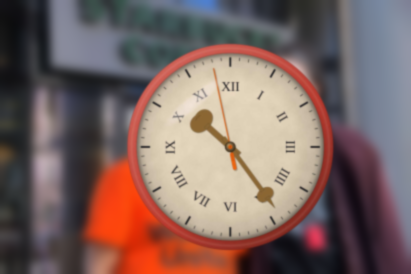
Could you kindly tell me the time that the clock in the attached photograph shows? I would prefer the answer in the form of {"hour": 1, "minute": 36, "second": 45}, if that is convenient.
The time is {"hour": 10, "minute": 23, "second": 58}
